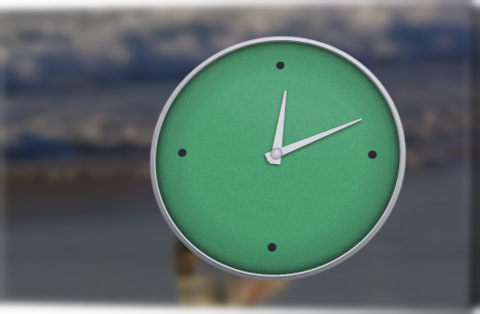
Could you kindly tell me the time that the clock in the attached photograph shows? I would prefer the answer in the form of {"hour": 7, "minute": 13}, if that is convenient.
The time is {"hour": 12, "minute": 11}
